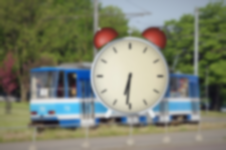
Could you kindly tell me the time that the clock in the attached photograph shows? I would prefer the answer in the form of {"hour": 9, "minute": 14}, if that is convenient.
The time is {"hour": 6, "minute": 31}
